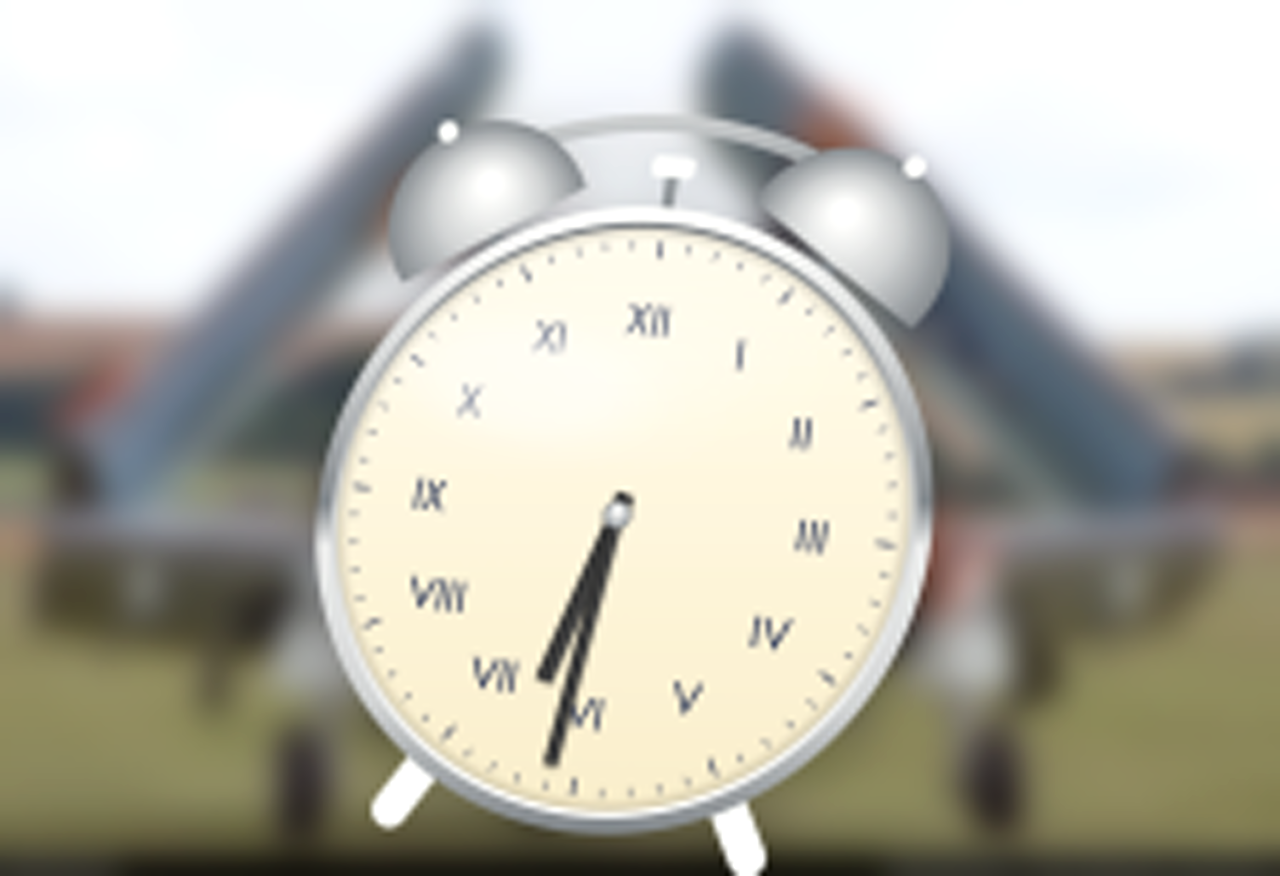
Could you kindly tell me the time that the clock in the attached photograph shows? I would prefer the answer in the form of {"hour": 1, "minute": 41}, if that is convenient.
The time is {"hour": 6, "minute": 31}
